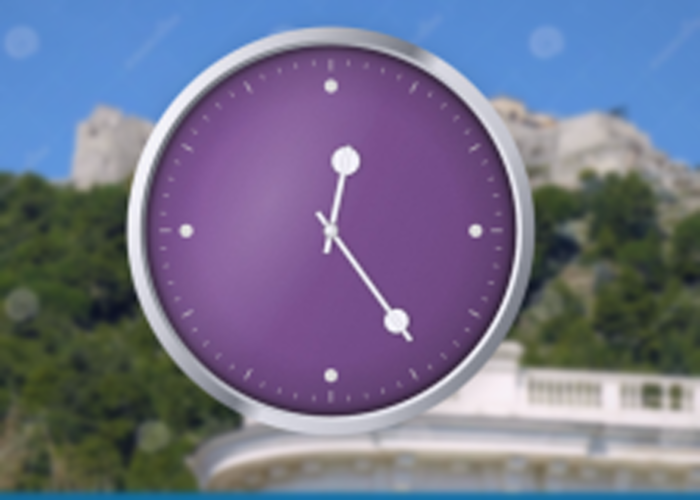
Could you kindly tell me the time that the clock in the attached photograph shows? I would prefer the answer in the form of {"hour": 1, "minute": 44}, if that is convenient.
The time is {"hour": 12, "minute": 24}
